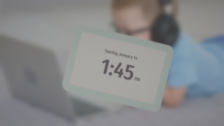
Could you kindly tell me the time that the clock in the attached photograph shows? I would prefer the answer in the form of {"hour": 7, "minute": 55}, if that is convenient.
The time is {"hour": 1, "minute": 45}
